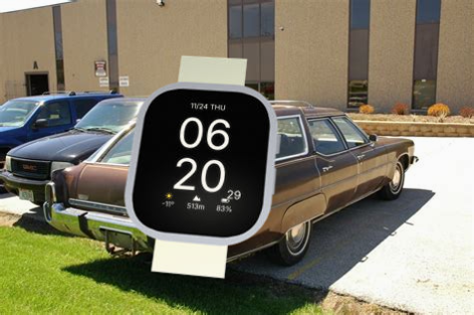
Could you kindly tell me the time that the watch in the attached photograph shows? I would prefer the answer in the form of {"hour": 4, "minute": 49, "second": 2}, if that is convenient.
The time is {"hour": 6, "minute": 20, "second": 29}
